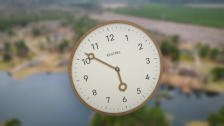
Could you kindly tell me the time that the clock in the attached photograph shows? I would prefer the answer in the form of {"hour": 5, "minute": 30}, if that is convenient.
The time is {"hour": 5, "minute": 52}
